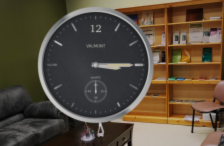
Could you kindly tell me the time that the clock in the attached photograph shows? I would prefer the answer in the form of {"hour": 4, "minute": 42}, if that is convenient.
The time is {"hour": 3, "minute": 15}
